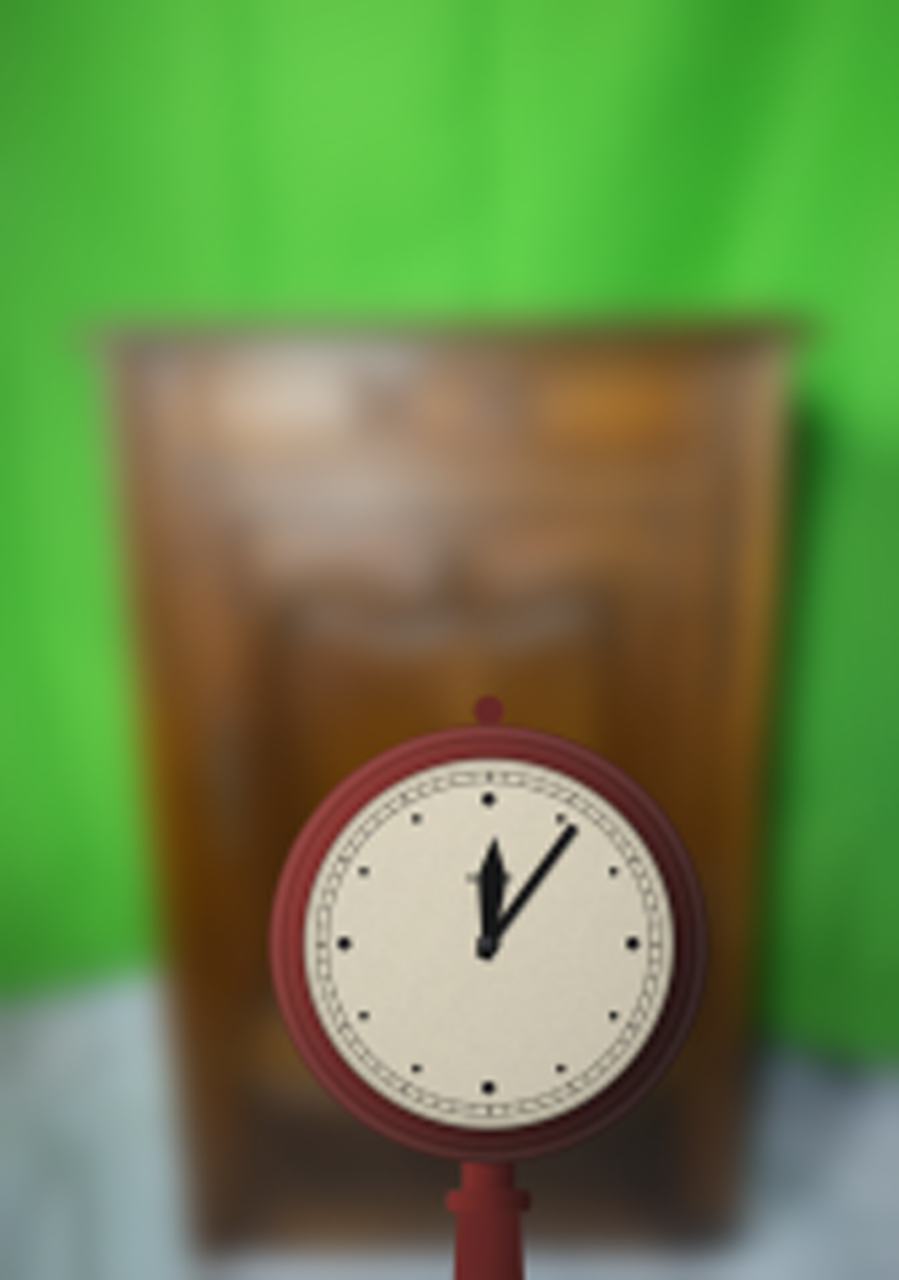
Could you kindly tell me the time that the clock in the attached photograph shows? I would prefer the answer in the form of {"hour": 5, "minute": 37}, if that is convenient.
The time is {"hour": 12, "minute": 6}
